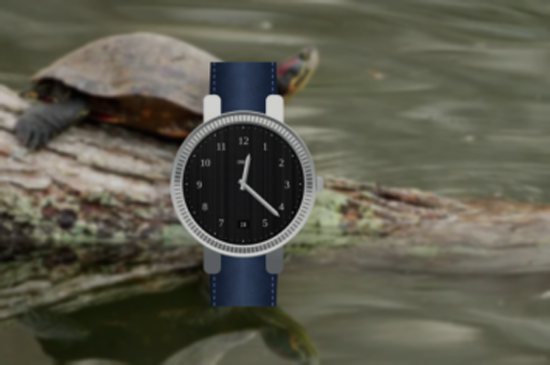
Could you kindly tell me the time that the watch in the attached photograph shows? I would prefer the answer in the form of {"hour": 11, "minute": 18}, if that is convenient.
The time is {"hour": 12, "minute": 22}
